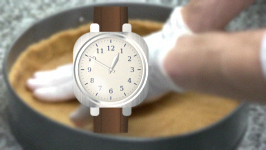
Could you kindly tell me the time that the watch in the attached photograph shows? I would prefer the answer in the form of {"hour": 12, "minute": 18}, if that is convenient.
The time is {"hour": 12, "minute": 50}
